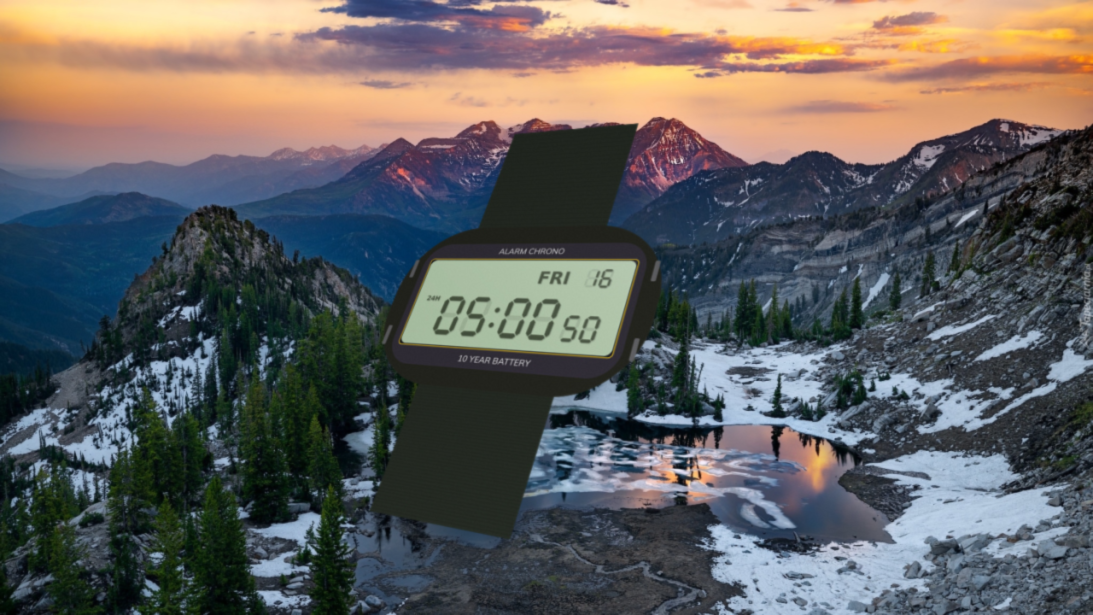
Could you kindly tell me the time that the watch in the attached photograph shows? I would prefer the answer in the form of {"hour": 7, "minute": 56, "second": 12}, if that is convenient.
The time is {"hour": 5, "minute": 0, "second": 50}
